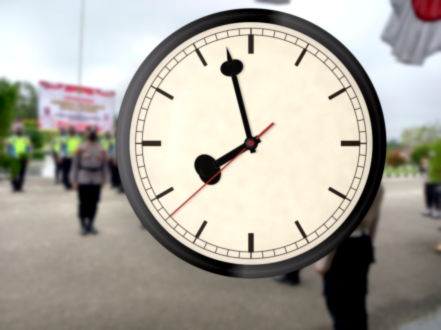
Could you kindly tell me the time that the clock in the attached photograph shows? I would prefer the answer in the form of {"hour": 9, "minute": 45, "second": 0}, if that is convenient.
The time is {"hour": 7, "minute": 57, "second": 38}
